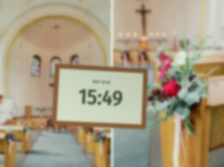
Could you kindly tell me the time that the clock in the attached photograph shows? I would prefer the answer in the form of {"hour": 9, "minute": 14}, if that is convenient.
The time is {"hour": 15, "minute": 49}
